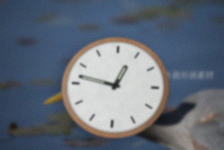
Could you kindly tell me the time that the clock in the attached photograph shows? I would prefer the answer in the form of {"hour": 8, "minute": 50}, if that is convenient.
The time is {"hour": 12, "minute": 47}
